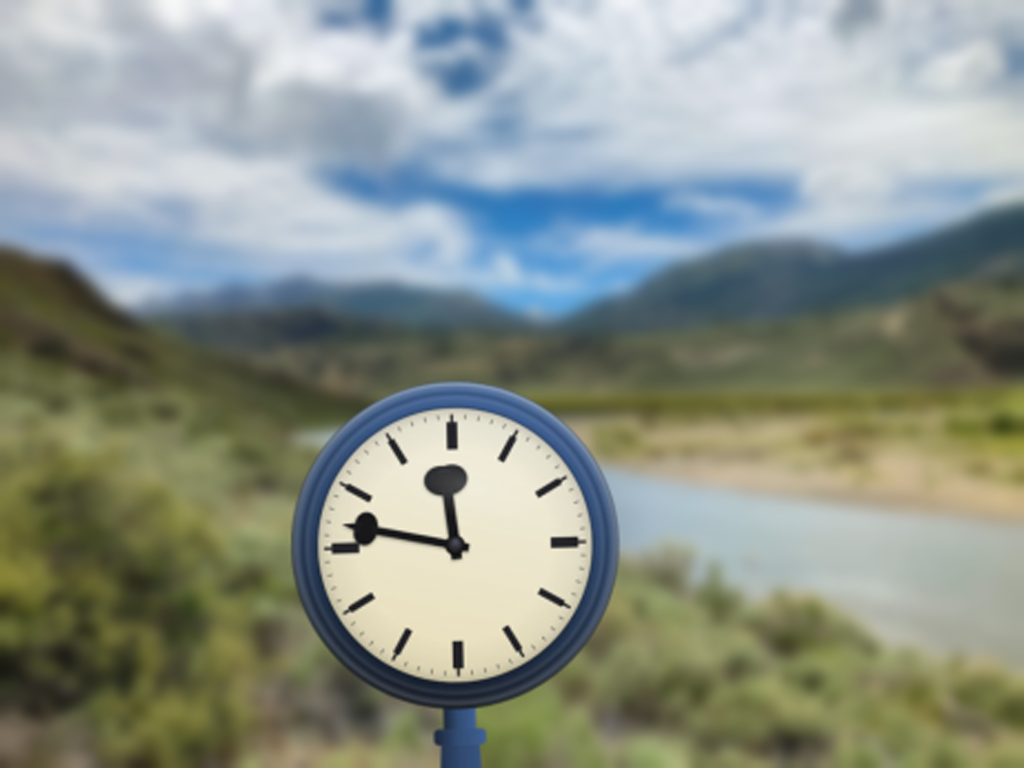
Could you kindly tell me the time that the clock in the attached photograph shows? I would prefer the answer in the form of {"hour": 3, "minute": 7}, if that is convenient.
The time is {"hour": 11, "minute": 47}
